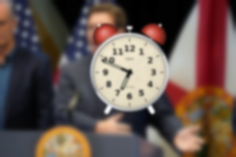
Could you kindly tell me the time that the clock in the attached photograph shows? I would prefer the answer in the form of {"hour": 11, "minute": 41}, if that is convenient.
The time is {"hour": 6, "minute": 49}
